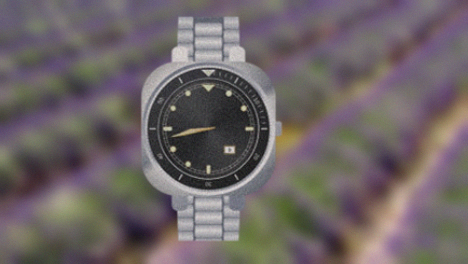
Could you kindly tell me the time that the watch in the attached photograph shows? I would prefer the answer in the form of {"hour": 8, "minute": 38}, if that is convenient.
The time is {"hour": 8, "minute": 43}
